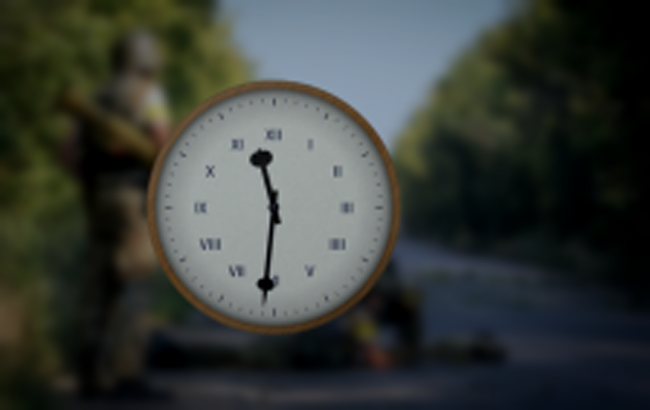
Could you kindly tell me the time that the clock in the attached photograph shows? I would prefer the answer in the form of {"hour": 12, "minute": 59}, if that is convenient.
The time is {"hour": 11, "minute": 31}
